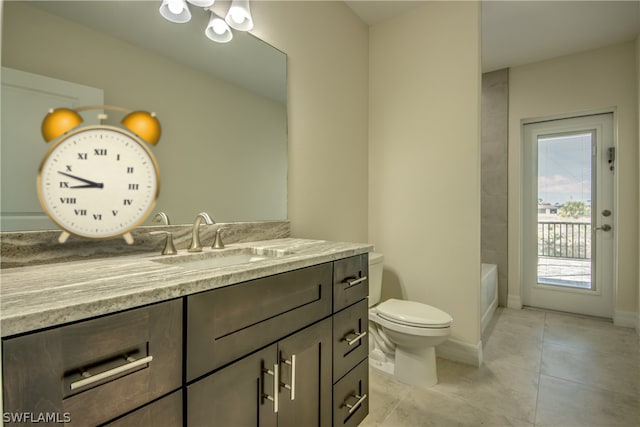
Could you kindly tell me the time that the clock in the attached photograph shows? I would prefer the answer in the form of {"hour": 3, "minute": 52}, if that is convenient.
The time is {"hour": 8, "minute": 48}
